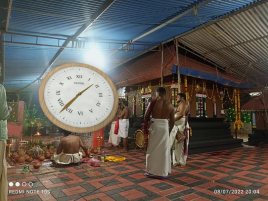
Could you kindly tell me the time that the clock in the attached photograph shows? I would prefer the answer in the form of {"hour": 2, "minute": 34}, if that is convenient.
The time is {"hour": 1, "minute": 37}
